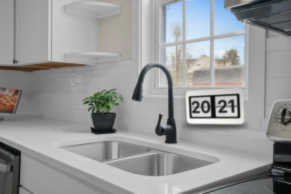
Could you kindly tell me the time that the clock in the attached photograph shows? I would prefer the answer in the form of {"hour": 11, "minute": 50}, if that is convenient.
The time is {"hour": 20, "minute": 21}
